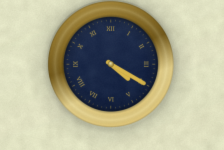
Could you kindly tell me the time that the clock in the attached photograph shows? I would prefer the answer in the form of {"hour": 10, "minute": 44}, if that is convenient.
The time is {"hour": 4, "minute": 20}
